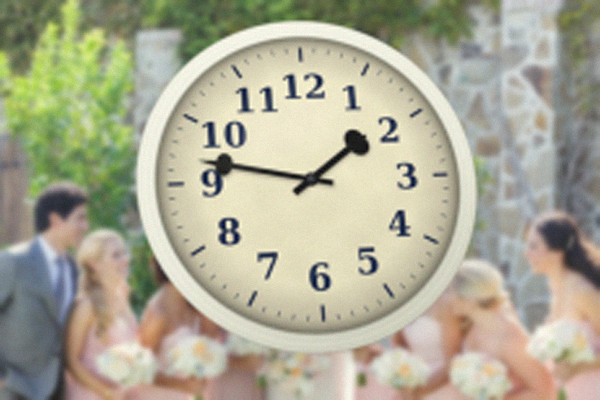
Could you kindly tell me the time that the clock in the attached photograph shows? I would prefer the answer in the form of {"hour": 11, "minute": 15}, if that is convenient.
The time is {"hour": 1, "minute": 47}
